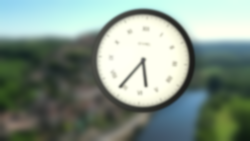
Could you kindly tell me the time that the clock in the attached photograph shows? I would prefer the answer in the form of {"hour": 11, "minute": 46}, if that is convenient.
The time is {"hour": 5, "minute": 36}
